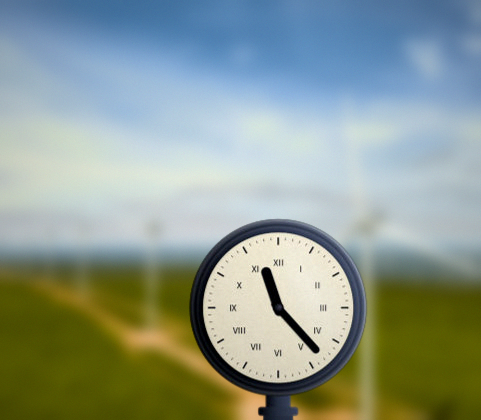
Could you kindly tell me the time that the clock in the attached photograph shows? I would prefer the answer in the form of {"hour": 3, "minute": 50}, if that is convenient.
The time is {"hour": 11, "minute": 23}
